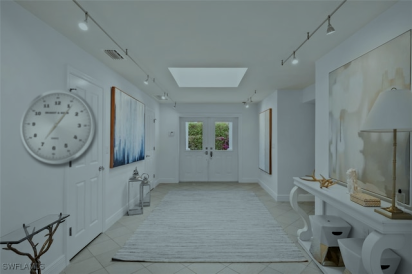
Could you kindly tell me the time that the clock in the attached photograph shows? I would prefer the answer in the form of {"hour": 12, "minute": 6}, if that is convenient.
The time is {"hour": 7, "minute": 6}
